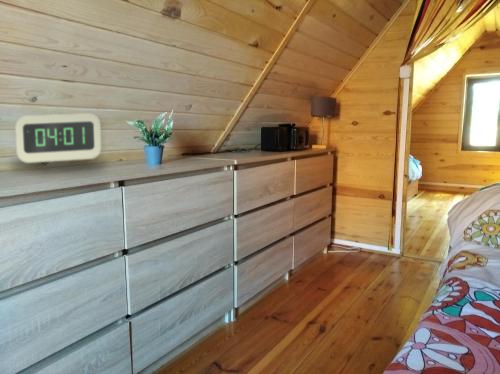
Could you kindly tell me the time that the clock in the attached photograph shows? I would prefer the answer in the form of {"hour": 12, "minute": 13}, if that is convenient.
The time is {"hour": 4, "minute": 1}
